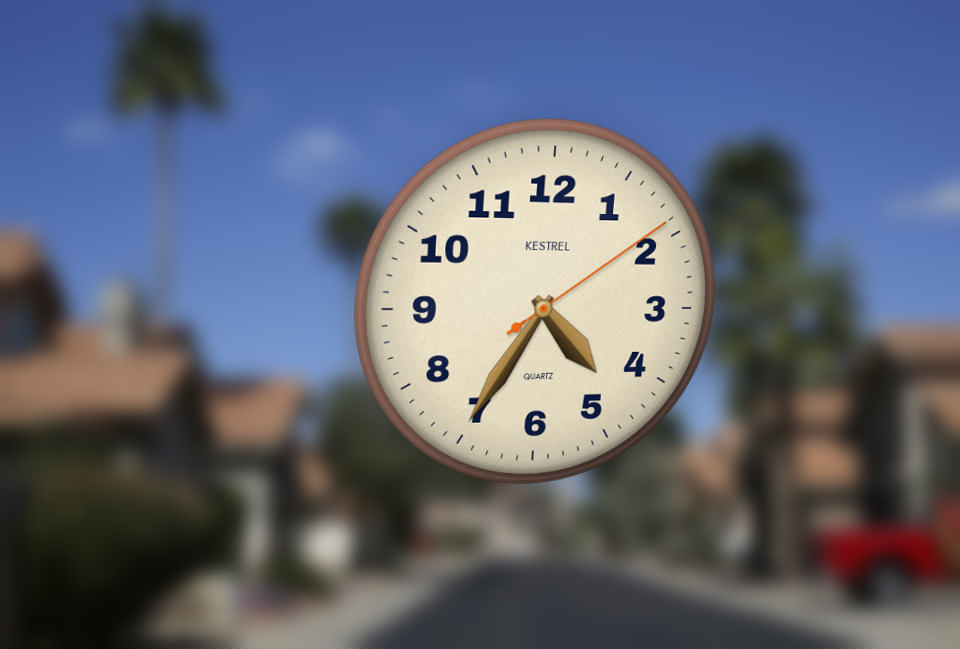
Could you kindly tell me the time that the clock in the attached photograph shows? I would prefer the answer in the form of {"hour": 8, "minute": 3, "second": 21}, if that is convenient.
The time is {"hour": 4, "minute": 35, "second": 9}
